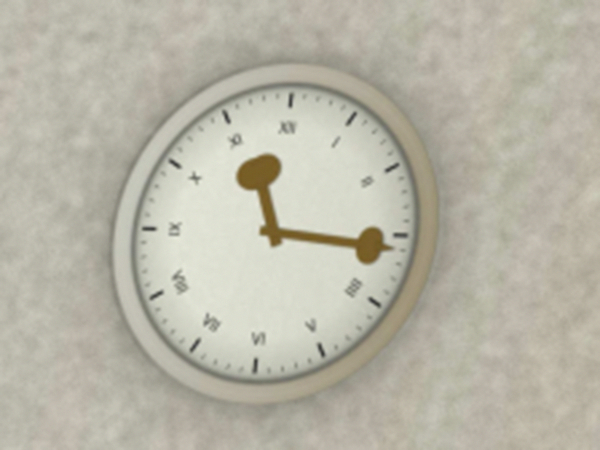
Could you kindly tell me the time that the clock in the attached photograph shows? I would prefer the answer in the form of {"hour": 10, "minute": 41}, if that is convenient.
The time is {"hour": 11, "minute": 16}
